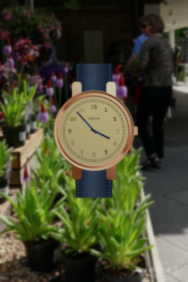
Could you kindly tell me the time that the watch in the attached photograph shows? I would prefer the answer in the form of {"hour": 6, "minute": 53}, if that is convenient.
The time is {"hour": 3, "minute": 53}
